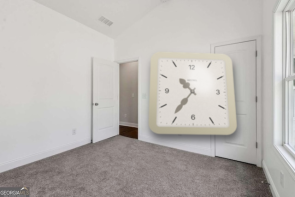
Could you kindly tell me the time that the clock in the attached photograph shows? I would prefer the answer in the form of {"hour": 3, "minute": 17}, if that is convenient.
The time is {"hour": 10, "minute": 36}
